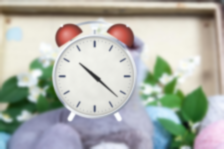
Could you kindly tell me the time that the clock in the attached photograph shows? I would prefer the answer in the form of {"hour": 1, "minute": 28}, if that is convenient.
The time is {"hour": 10, "minute": 22}
